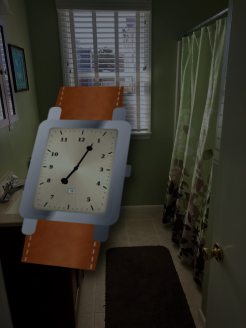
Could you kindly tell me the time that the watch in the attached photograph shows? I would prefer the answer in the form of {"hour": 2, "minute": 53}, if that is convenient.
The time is {"hour": 7, "minute": 4}
